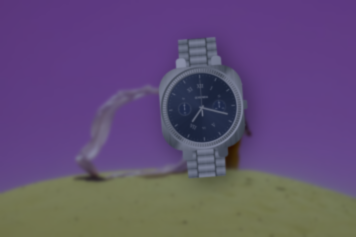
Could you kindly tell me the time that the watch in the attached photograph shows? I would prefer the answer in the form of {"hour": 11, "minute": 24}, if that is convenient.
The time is {"hour": 7, "minute": 18}
